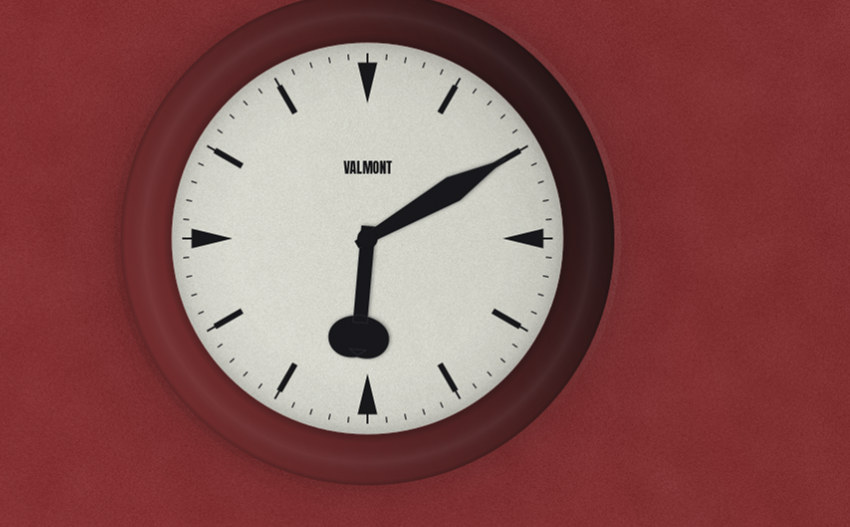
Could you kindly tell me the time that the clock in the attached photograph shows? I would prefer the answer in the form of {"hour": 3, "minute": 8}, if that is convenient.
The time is {"hour": 6, "minute": 10}
